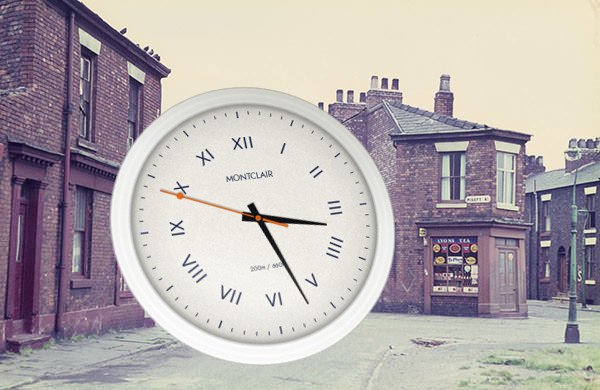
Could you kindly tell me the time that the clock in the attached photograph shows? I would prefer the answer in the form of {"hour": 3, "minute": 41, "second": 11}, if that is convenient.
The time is {"hour": 3, "minute": 26, "second": 49}
